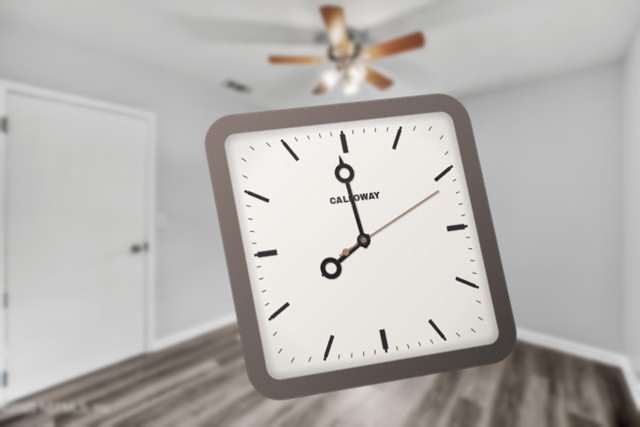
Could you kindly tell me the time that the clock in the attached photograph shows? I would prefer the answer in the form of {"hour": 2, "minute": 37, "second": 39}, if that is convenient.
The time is {"hour": 7, "minute": 59, "second": 11}
